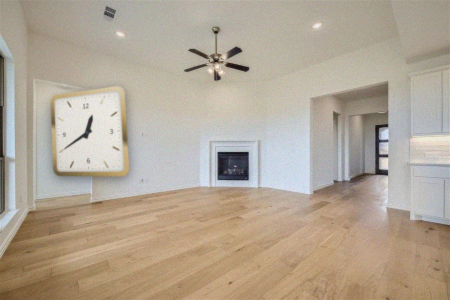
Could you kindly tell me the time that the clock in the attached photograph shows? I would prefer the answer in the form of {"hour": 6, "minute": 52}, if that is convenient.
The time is {"hour": 12, "minute": 40}
